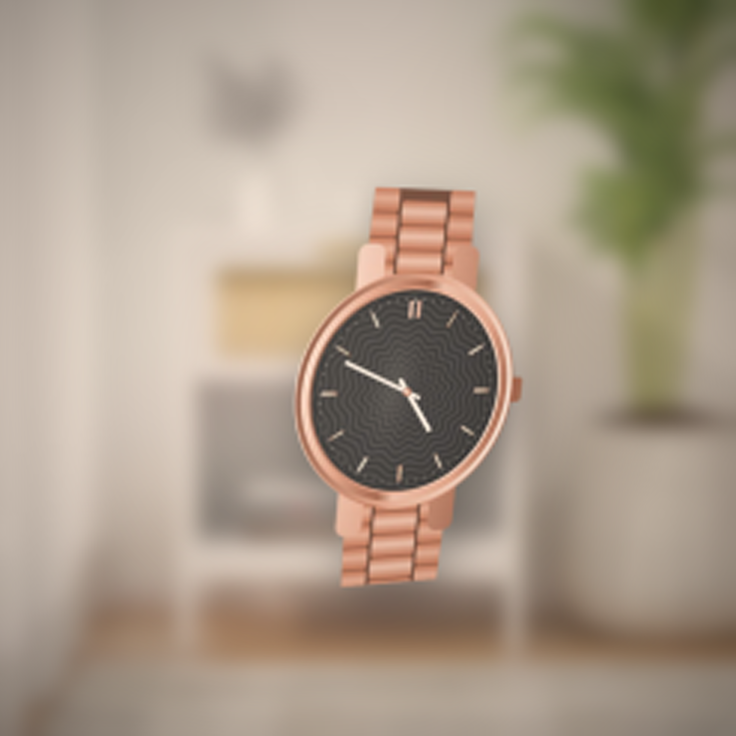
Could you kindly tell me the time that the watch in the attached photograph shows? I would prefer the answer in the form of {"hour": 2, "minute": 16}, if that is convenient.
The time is {"hour": 4, "minute": 49}
